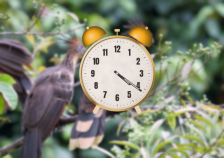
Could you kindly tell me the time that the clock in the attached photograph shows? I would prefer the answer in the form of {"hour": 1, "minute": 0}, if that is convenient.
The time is {"hour": 4, "minute": 21}
